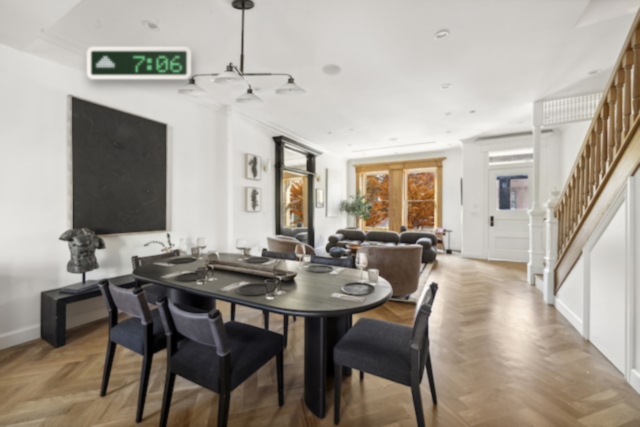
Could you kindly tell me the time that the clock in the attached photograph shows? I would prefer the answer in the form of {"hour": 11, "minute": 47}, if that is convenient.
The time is {"hour": 7, "minute": 6}
